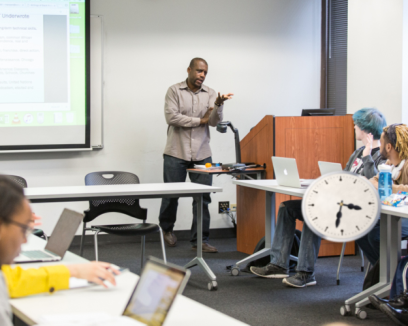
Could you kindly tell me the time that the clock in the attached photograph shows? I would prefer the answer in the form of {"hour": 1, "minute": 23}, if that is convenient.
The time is {"hour": 3, "minute": 32}
